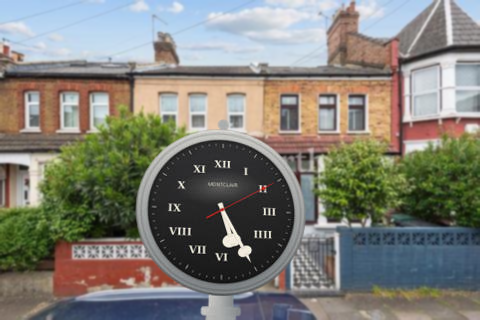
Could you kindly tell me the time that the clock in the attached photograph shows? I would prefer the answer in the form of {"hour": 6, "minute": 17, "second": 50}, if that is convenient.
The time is {"hour": 5, "minute": 25, "second": 10}
